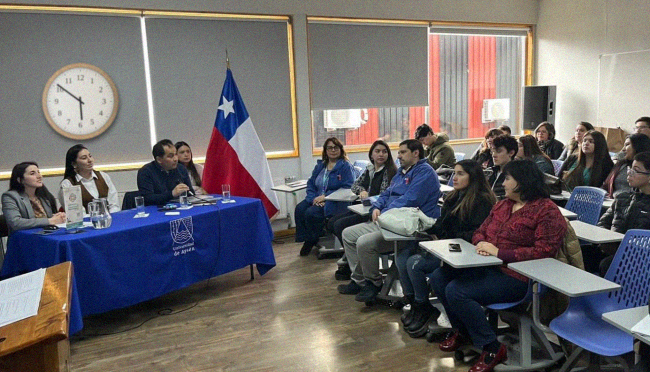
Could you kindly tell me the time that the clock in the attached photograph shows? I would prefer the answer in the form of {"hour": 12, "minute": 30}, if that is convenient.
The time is {"hour": 5, "minute": 51}
